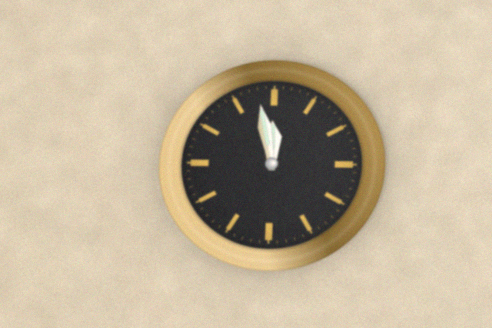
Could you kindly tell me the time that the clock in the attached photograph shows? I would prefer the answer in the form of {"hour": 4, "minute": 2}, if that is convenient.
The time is {"hour": 11, "minute": 58}
